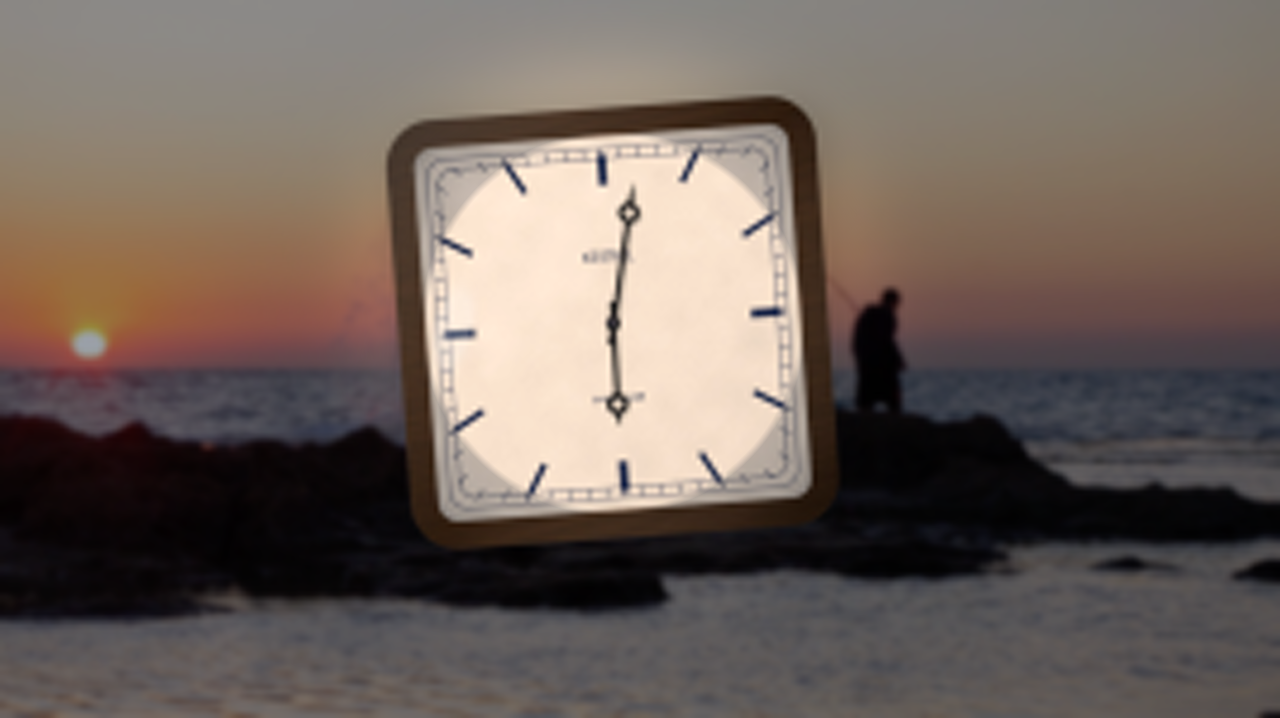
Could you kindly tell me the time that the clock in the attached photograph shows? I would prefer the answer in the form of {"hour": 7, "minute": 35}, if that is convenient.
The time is {"hour": 6, "minute": 2}
